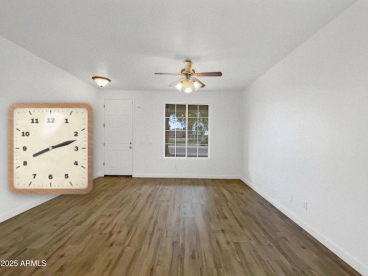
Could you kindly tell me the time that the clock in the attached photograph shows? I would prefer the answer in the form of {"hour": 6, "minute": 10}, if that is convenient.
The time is {"hour": 8, "minute": 12}
